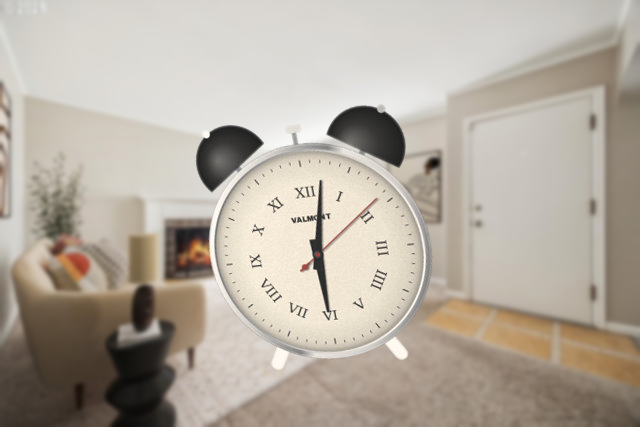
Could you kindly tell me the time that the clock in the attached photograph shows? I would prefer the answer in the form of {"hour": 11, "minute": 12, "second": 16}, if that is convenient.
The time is {"hour": 6, "minute": 2, "second": 9}
